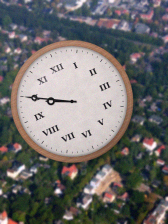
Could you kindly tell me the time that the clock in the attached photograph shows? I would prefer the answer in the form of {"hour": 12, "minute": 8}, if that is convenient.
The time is {"hour": 9, "minute": 50}
